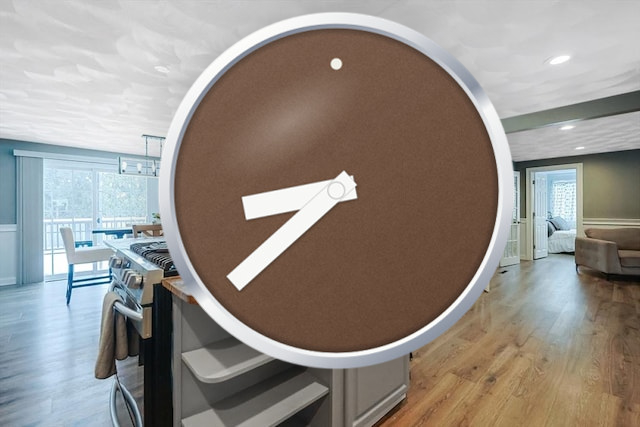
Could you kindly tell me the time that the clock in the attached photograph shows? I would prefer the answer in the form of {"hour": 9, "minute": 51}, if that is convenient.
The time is {"hour": 8, "minute": 38}
